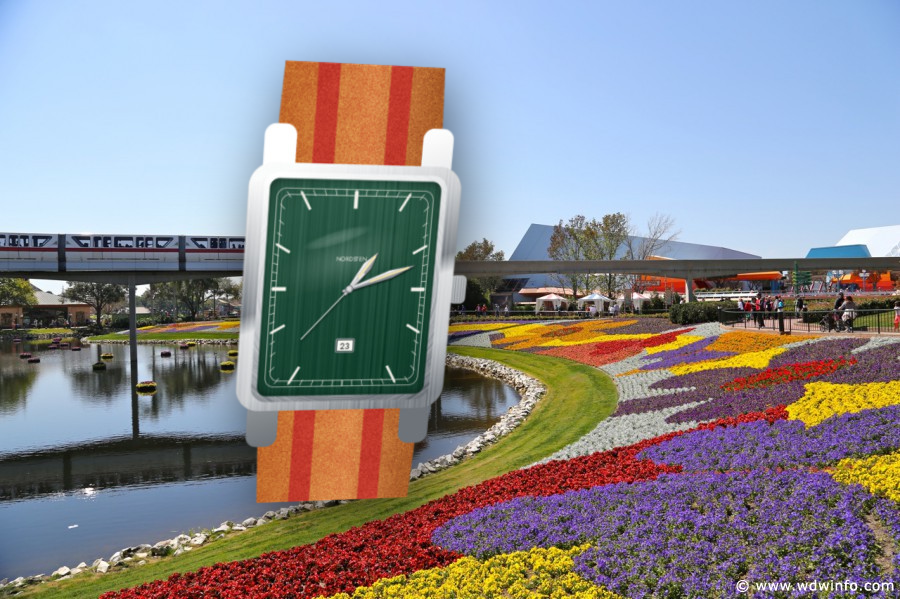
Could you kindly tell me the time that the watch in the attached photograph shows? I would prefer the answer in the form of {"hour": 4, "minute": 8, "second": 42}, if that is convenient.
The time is {"hour": 1, "minute": 11, "second": 37}
